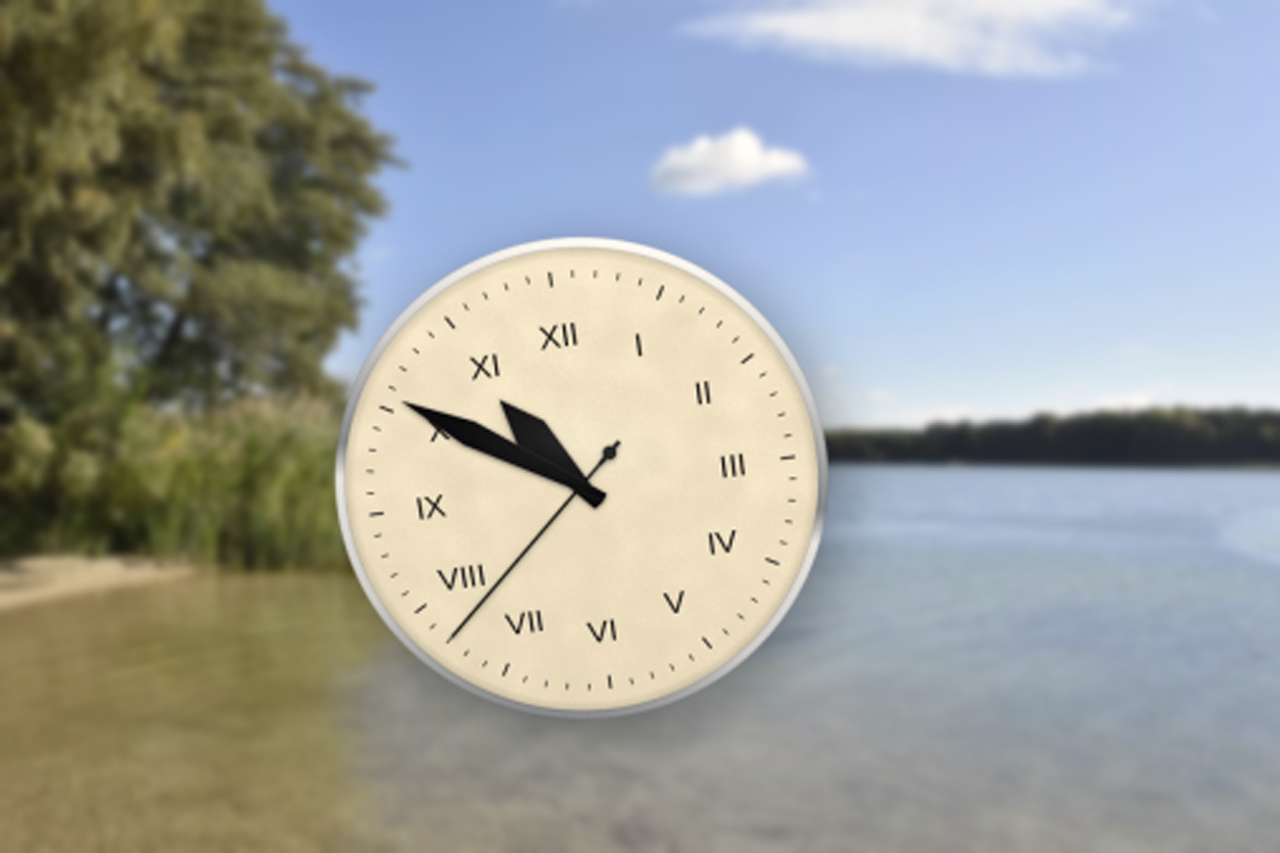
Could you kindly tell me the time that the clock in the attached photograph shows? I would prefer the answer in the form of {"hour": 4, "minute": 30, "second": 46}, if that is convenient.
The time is {"hour": 10, "minute": 50, "second": 38}
